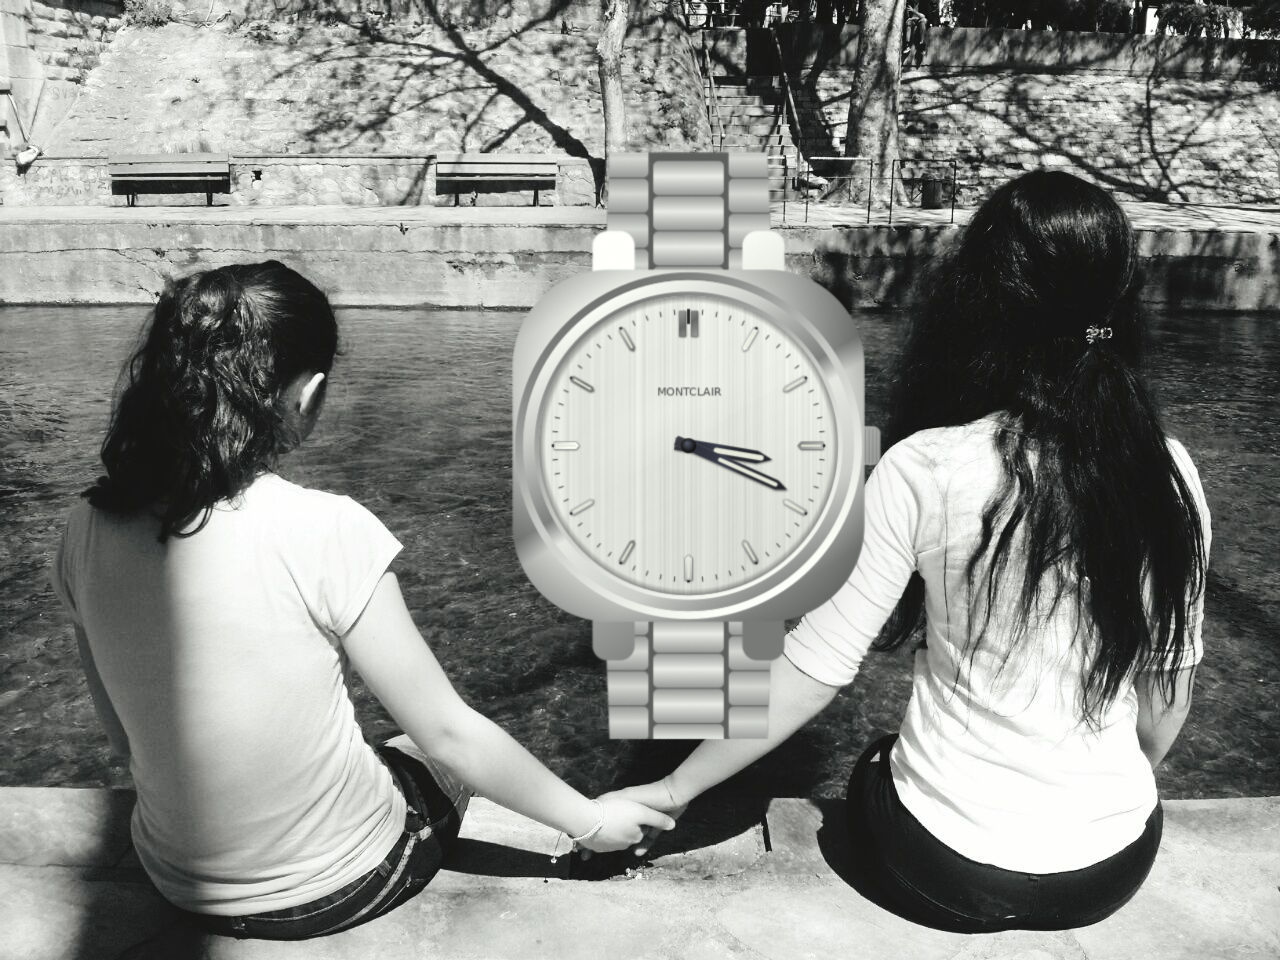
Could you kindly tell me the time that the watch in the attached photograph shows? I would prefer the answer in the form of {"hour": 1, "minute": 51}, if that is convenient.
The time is {"hour": 3, "minute": 19}
